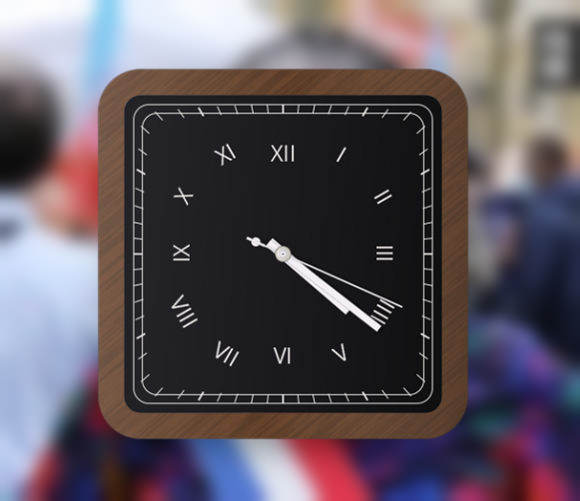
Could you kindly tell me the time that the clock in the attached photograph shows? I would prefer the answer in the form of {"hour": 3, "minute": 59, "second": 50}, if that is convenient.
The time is {"hour": 4, "minute": 21, "second": 19}
